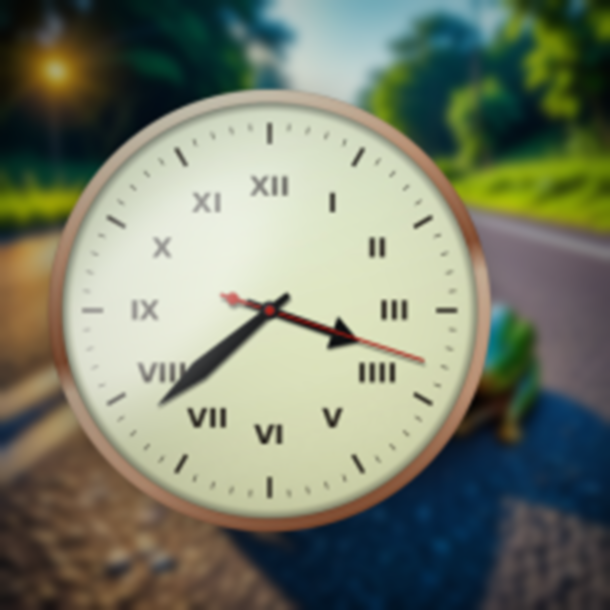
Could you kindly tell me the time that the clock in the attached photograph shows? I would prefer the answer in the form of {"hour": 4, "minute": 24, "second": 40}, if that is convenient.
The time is {"hour": 3, "minute": 38, "second": 18}
